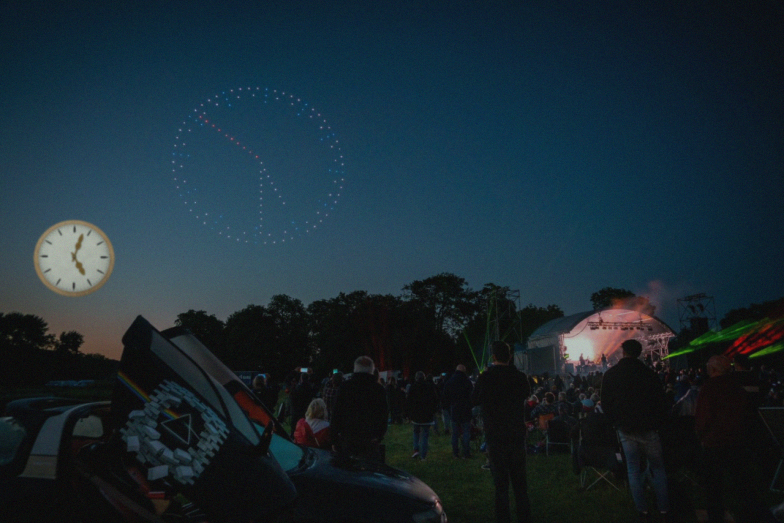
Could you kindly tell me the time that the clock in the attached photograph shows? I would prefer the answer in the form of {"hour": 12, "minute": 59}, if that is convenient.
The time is {"hour": 5, "minute": 3}
